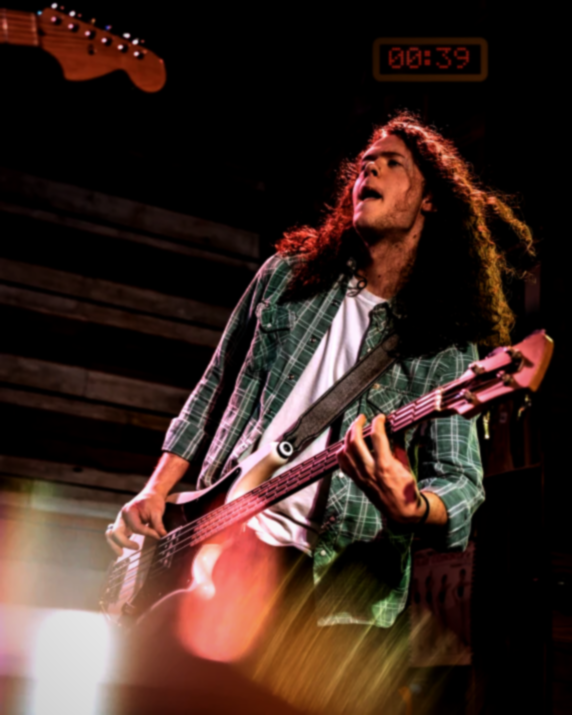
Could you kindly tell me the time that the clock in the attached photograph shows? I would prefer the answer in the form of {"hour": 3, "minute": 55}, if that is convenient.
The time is {"hour": 0, "minute": 39}
